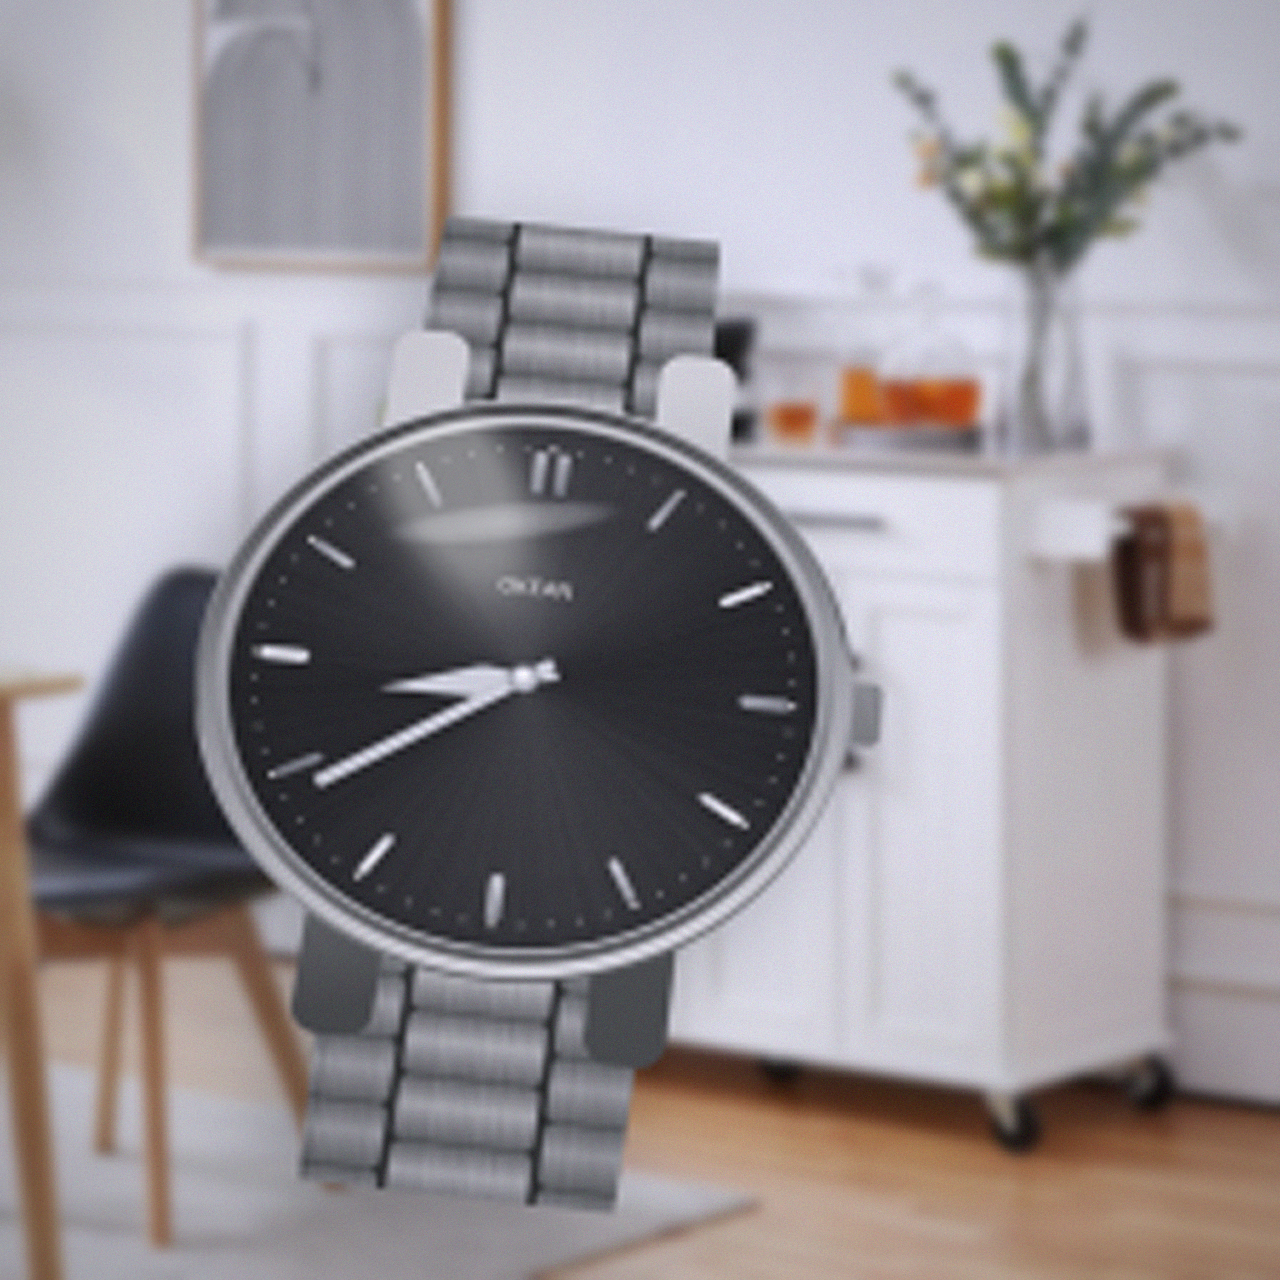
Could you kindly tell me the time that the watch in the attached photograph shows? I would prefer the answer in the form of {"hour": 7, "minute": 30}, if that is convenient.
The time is {"hour": 8, "minute": 39}
